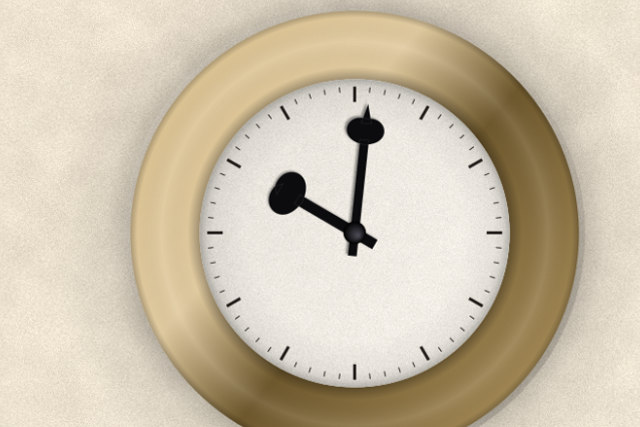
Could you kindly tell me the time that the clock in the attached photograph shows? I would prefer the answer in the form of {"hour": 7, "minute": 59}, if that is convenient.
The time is {"hour": 10, "minute": 1}
